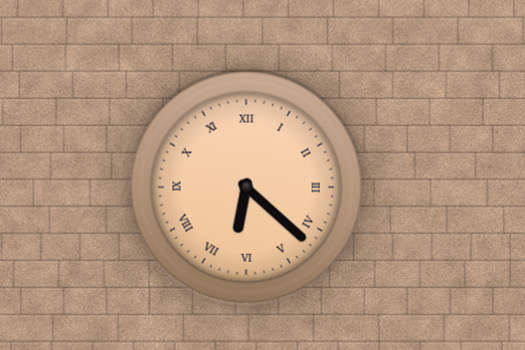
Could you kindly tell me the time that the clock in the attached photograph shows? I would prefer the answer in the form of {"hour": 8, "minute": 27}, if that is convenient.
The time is {"hour": 6, "minute": 22}
